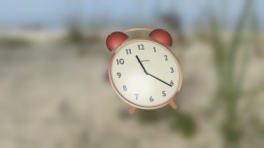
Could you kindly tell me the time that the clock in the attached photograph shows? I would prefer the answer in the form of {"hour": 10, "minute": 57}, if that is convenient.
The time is {"hour": 11, "minute": 21}
